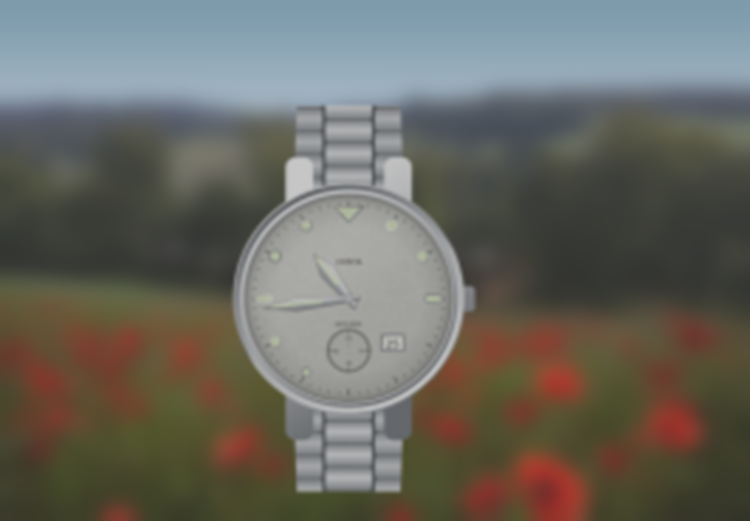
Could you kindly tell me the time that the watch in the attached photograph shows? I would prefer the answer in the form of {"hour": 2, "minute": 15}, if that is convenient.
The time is {"hour": 10, "minute": 44}
